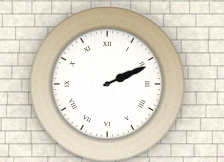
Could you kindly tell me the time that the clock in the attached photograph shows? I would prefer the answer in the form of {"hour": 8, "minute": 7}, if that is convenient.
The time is {"hour": 2, "minute": 11}
